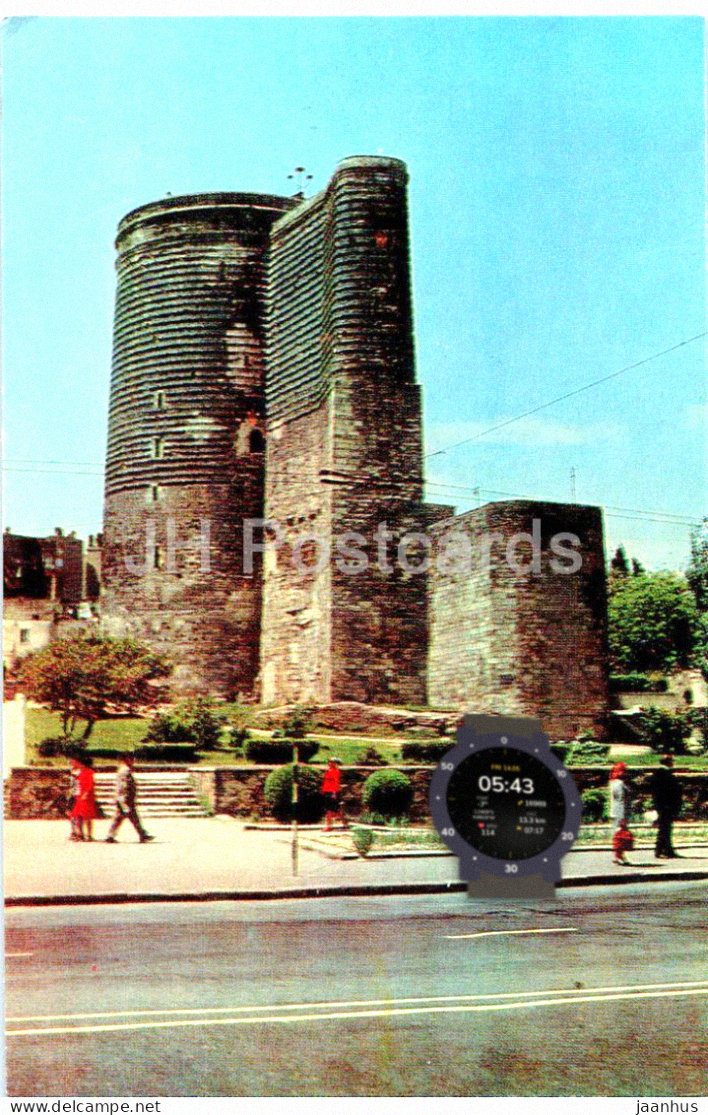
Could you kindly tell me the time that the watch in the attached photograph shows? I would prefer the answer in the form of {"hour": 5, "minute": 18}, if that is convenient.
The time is {"hour": 5, "minute": 43}
